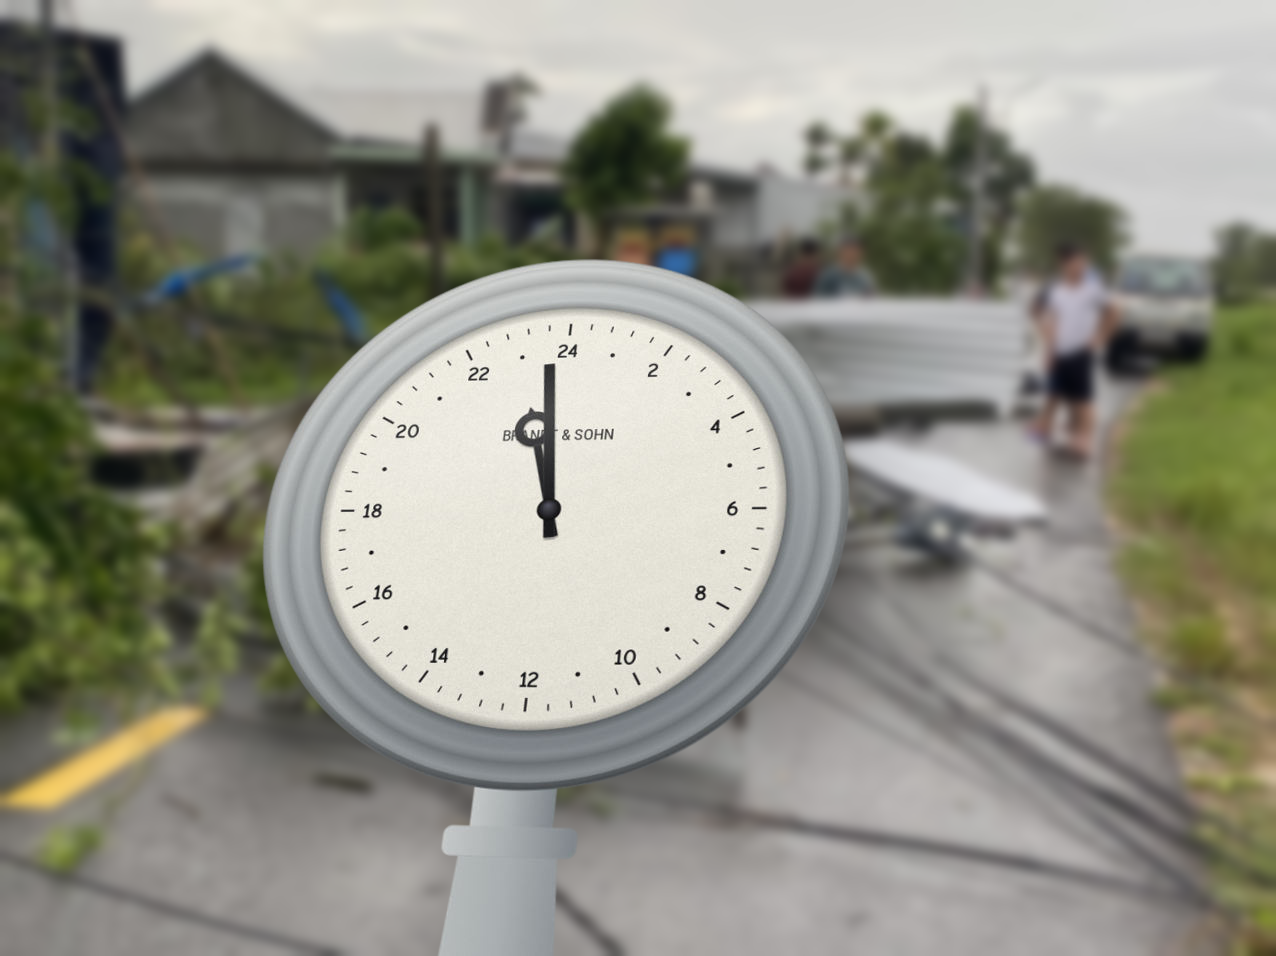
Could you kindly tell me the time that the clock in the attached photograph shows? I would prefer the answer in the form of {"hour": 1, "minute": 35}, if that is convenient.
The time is {"hour": 22, "minute": 59}
